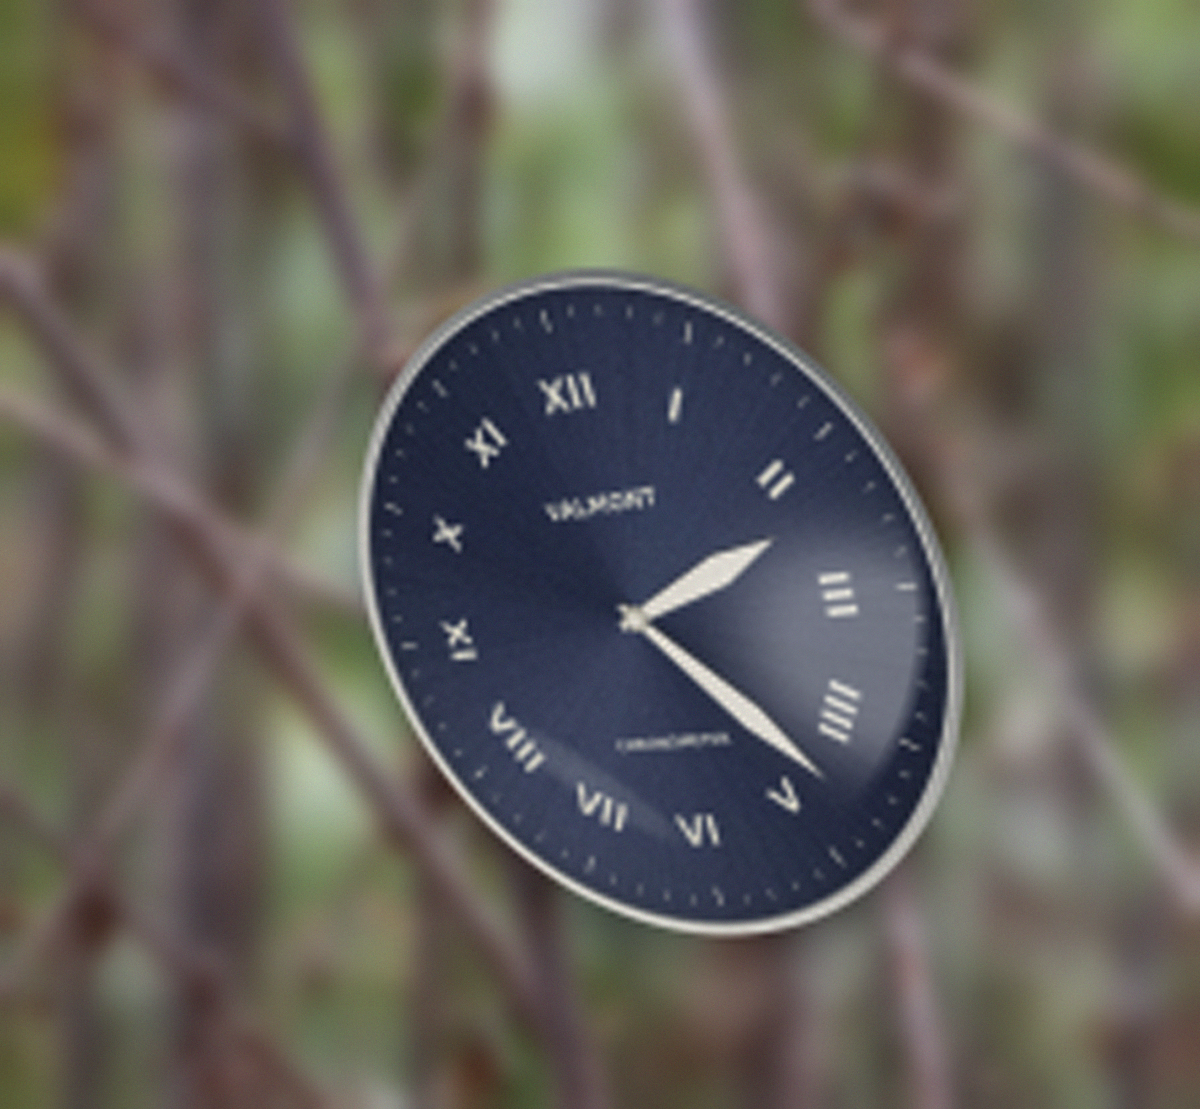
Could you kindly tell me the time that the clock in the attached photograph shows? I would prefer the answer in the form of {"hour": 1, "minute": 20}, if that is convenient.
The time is {"hour": 2, "minute": 23}
